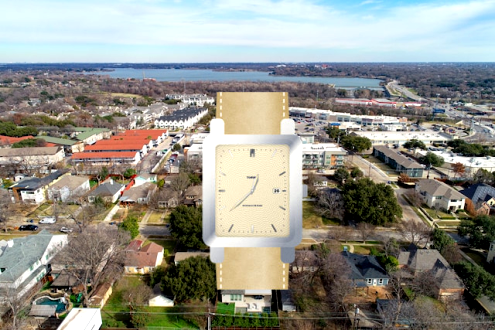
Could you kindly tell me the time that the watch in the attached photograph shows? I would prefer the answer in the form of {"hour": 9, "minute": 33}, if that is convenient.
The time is {"hour": 12, "minute": 38}
